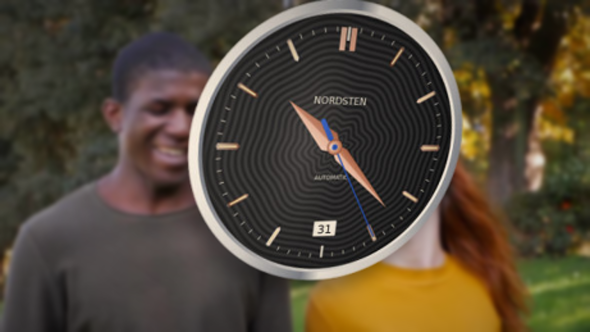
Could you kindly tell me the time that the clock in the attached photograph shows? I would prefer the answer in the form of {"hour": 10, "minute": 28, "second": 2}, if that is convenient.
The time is {"hour": 10, "minute": 22, "second": 25}
